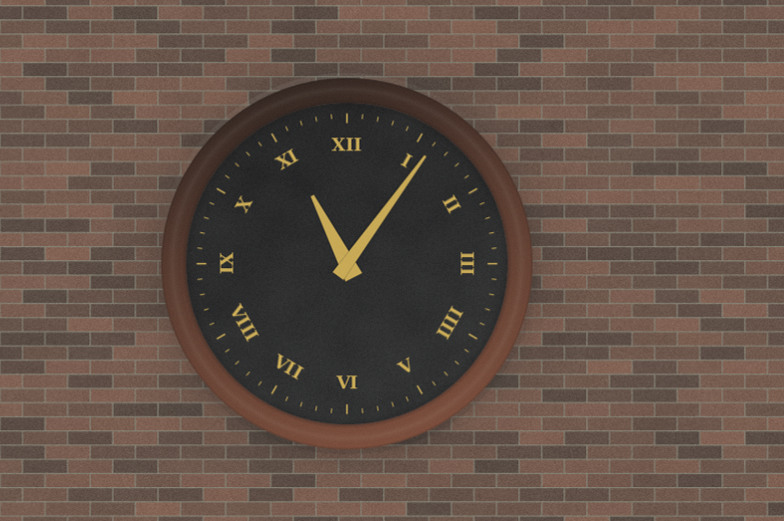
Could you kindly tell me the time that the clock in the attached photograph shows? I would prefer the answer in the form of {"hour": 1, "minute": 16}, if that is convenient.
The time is {"hour": 11, "minute": 6}
